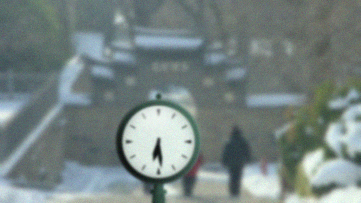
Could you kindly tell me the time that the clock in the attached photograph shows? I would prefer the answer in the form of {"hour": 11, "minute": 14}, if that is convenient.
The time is {"hour": 6, "minute": 29}
